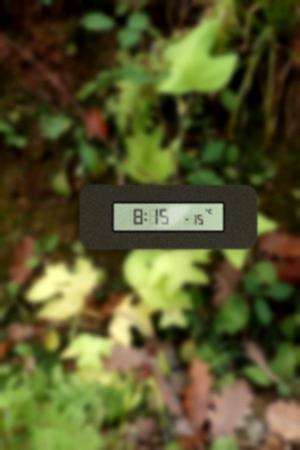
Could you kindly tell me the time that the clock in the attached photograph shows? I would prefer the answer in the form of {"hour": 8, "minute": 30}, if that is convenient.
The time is {"hour": 8, "minute": 15}
